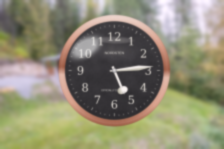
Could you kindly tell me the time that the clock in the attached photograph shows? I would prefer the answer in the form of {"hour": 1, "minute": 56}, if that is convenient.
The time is {"hour": 5, "minute": 14}
